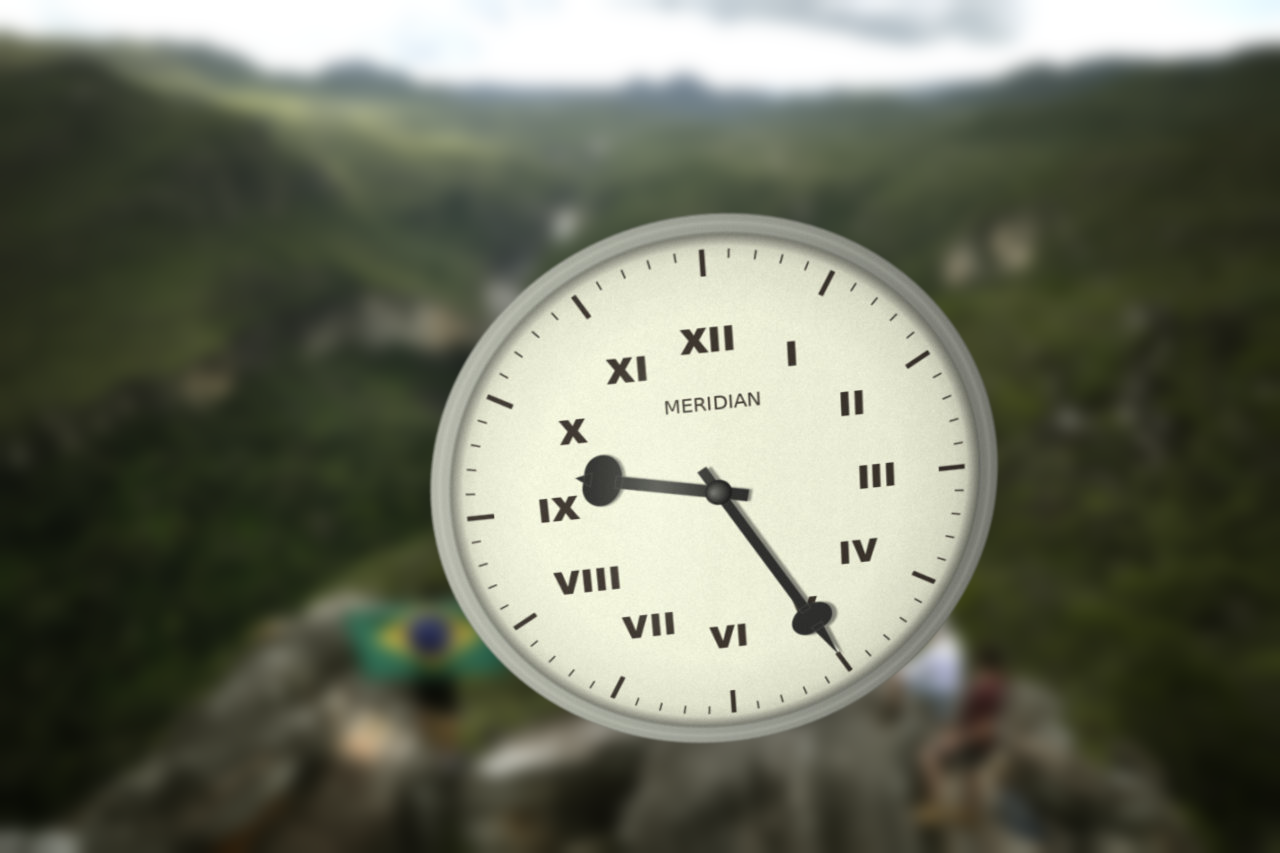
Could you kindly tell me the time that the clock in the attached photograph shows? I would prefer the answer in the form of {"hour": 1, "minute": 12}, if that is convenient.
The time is {"hour": 9, "minute": 25}
